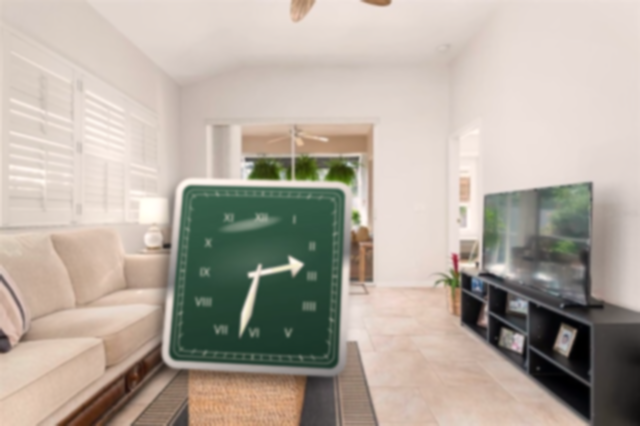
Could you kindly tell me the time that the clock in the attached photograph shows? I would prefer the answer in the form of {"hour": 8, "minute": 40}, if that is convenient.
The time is {"hour": 2, "minute": 32}
